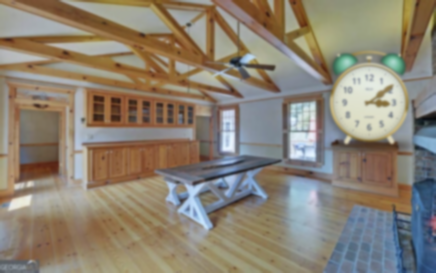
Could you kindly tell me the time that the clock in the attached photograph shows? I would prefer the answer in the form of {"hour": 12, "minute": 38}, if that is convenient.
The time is {"hour": 3, "minute": 9}
